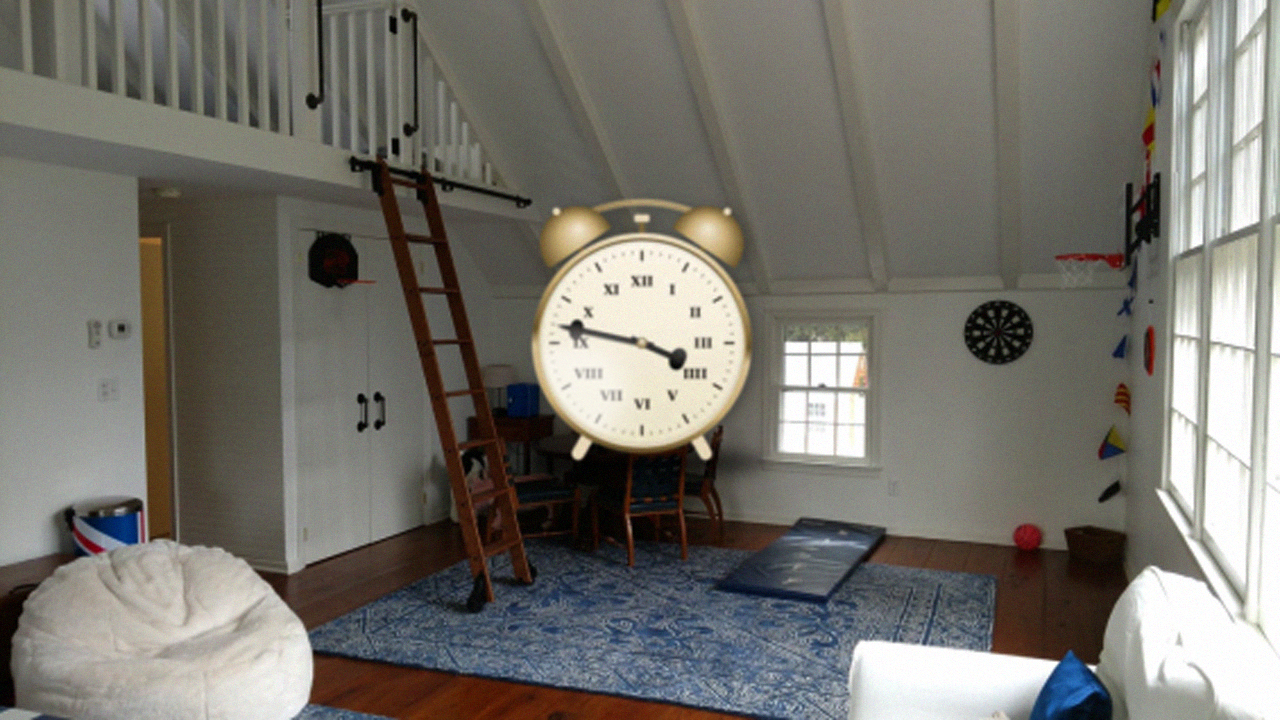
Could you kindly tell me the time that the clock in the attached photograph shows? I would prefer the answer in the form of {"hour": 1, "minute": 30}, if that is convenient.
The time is {"hour": 3, "minute": 47}
